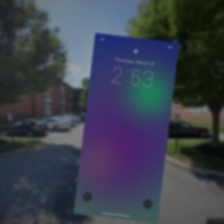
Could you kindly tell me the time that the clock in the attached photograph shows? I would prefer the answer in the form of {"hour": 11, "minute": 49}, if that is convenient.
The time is {"hour": 2, "minute": 53}
